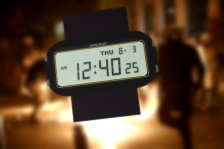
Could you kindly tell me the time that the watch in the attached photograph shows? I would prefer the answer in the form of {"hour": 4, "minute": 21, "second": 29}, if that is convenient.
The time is {"hour": 12, "minute": 40, "second": 25}
